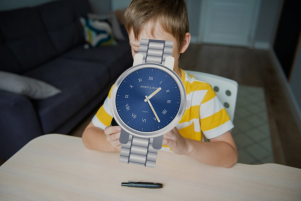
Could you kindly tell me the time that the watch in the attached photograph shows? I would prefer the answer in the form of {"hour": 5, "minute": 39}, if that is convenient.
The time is {"hour": 1, "minute": 24}
